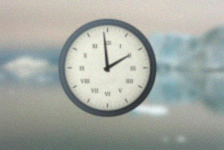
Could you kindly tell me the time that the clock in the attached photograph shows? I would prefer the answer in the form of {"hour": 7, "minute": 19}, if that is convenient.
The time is {"hour": 1, "minute": 59}
